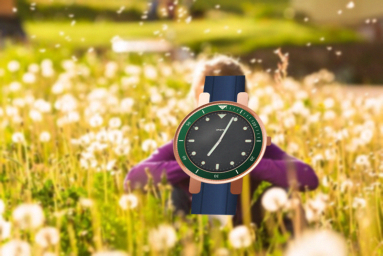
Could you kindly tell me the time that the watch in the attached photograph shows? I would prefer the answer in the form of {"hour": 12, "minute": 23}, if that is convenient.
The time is {"hour": 7, "minute": 4}
